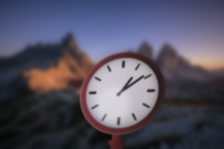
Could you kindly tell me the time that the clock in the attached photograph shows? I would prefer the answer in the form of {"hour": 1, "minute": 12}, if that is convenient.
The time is {"hour": 1, "minute": 9}
